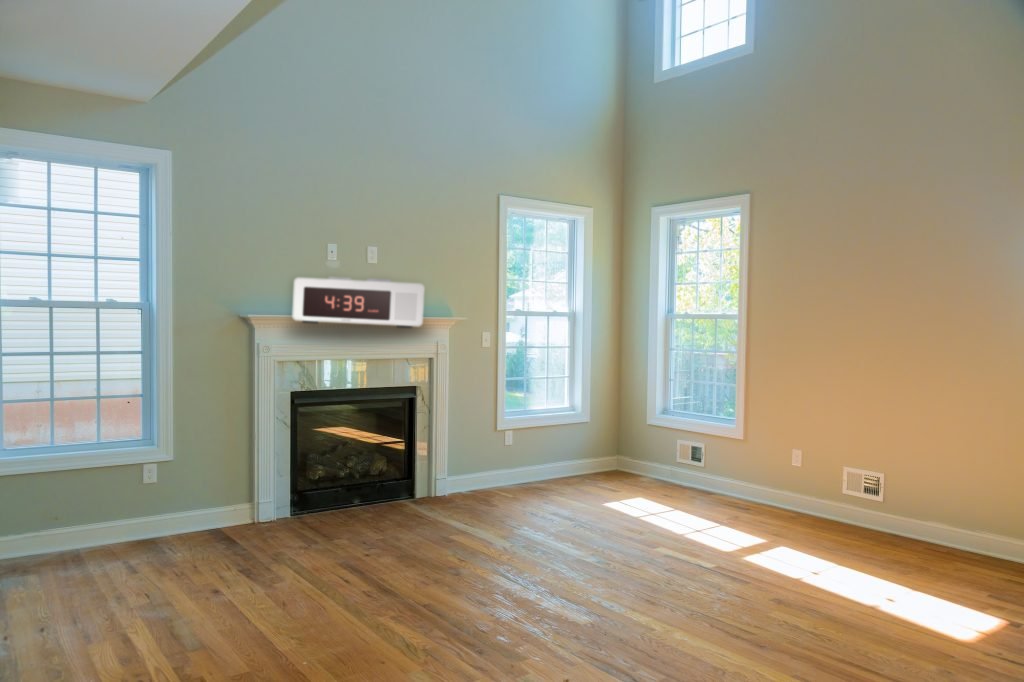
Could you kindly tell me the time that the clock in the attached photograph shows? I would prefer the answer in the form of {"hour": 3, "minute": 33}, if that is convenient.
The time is {"hour": 4, "minute": 39}
